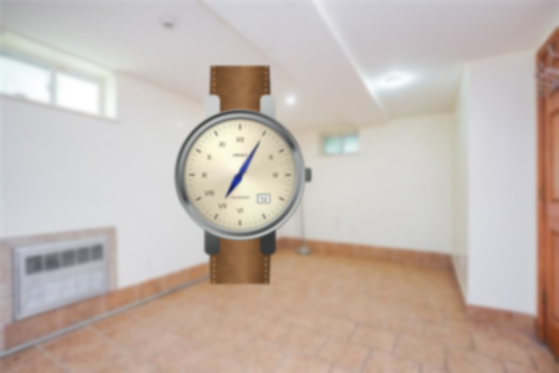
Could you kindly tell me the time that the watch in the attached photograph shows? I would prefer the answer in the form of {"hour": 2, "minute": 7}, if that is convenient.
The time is {"hour": 7, "minute": 5}
